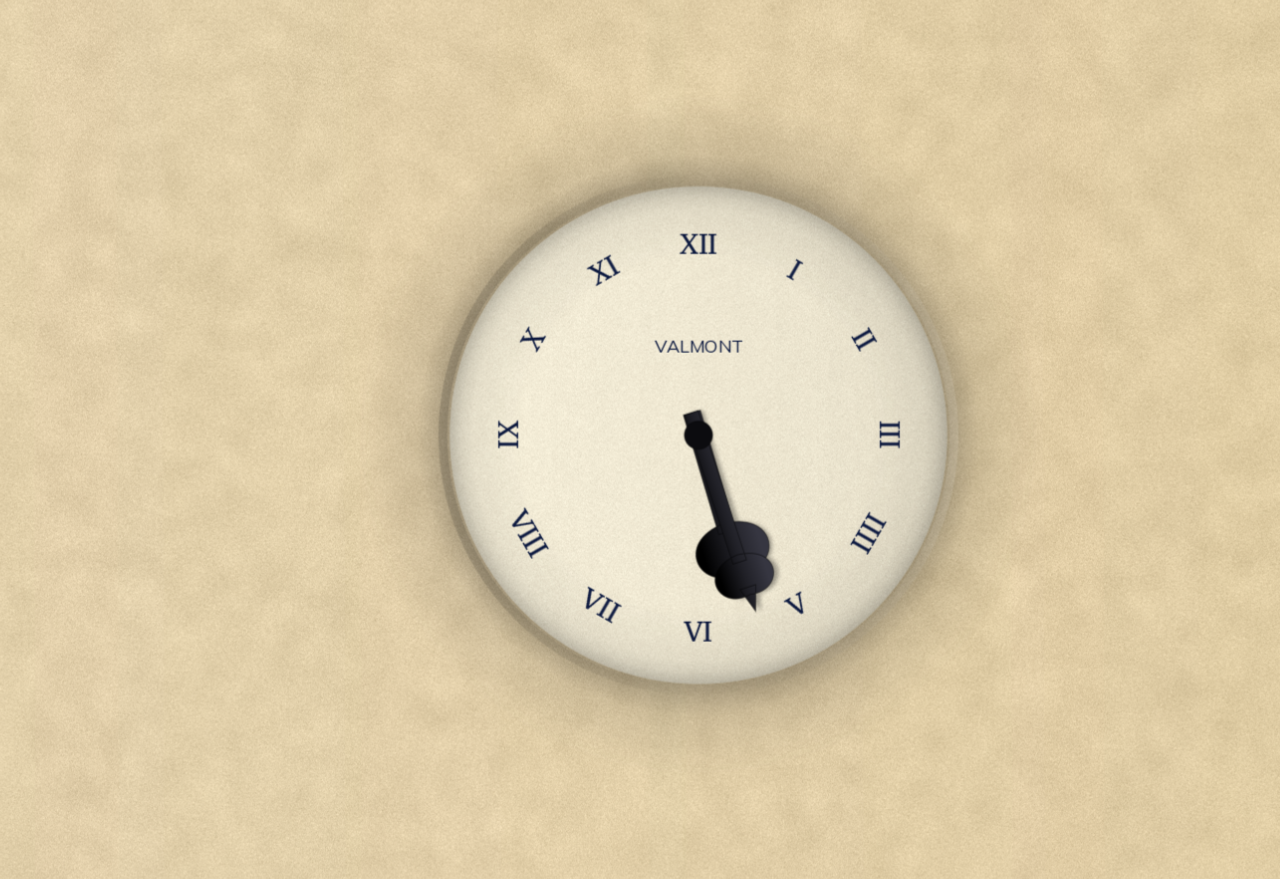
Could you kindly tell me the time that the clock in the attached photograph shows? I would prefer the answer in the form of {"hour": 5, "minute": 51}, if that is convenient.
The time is {"hour": 5, "minute": 27}
